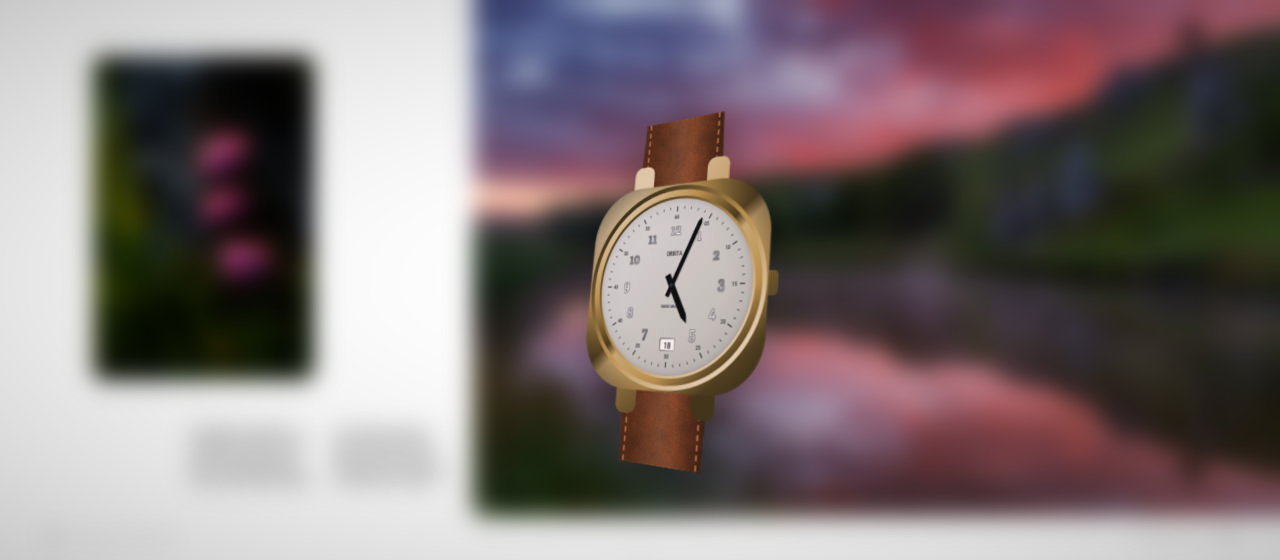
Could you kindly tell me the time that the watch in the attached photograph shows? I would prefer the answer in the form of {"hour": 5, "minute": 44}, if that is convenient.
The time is {"hour": 5, "minute": 4}
